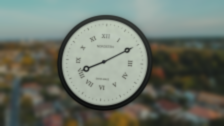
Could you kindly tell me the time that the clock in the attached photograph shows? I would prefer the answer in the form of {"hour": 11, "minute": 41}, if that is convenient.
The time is {"hour": 8, "minute": 10}
